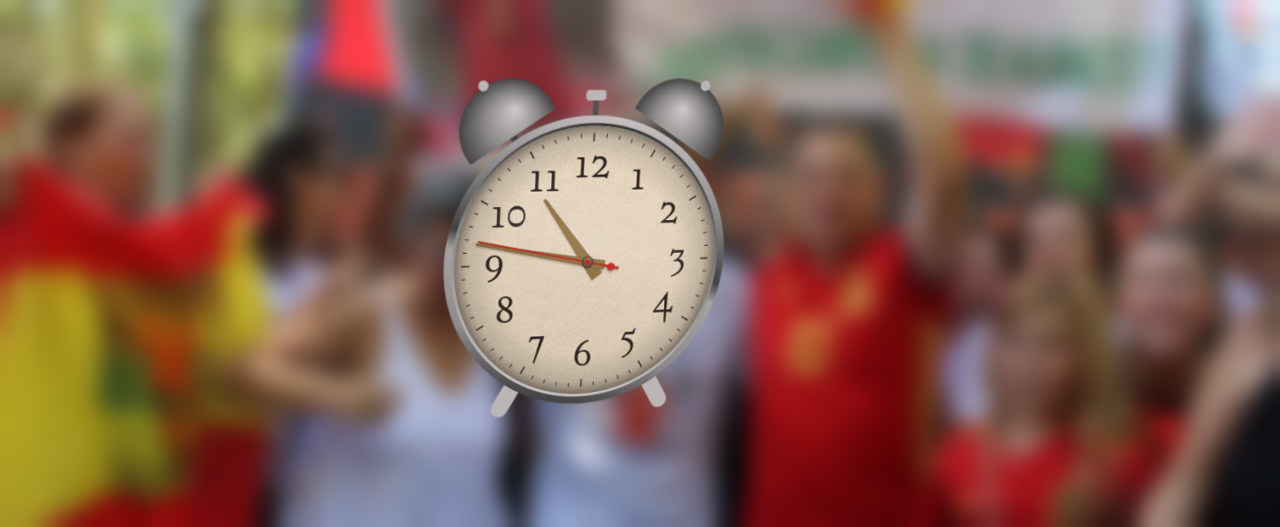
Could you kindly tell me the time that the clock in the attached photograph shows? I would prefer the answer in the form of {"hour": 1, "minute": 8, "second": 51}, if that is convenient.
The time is {"hour": 10, "minute": 46, "second": 47}
